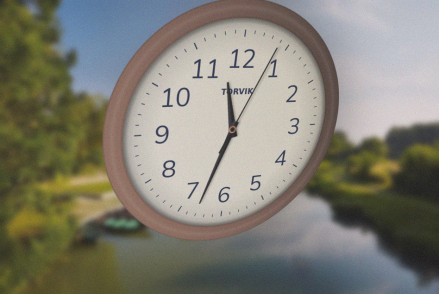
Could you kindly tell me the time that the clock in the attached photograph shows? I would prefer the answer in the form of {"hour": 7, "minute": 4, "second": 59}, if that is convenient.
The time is {"hour": 11, "minute": 33, "second": 4}
